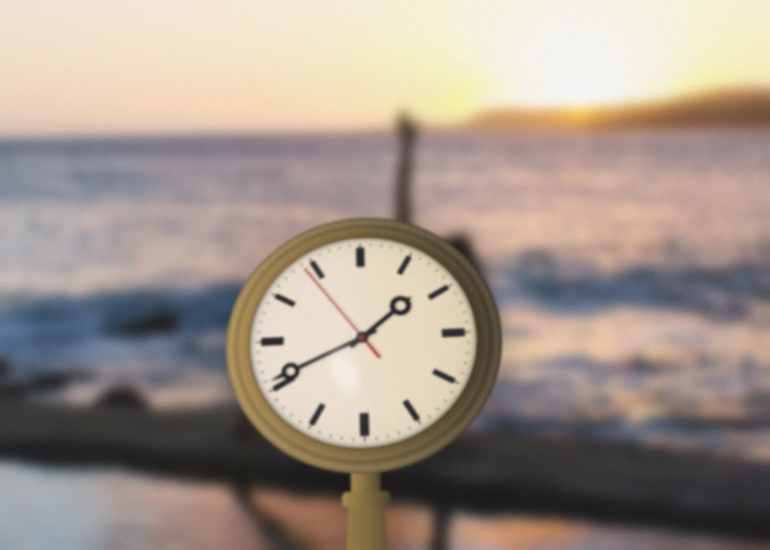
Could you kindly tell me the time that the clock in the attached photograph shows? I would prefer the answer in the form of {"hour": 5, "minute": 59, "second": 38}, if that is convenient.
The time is {"hour": 1, "minute": 40, "second": 54}
